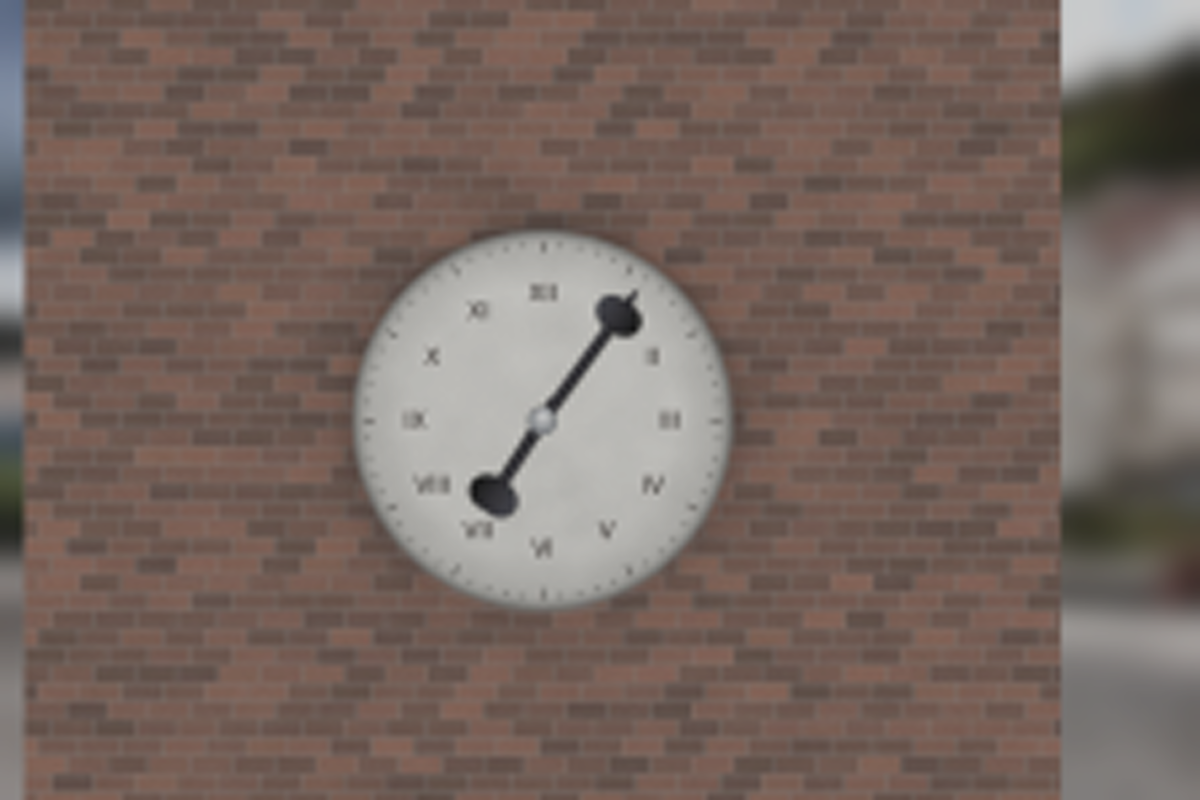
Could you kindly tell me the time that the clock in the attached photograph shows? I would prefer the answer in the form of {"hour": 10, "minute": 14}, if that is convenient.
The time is {"hour": 7, "minute": 6}
